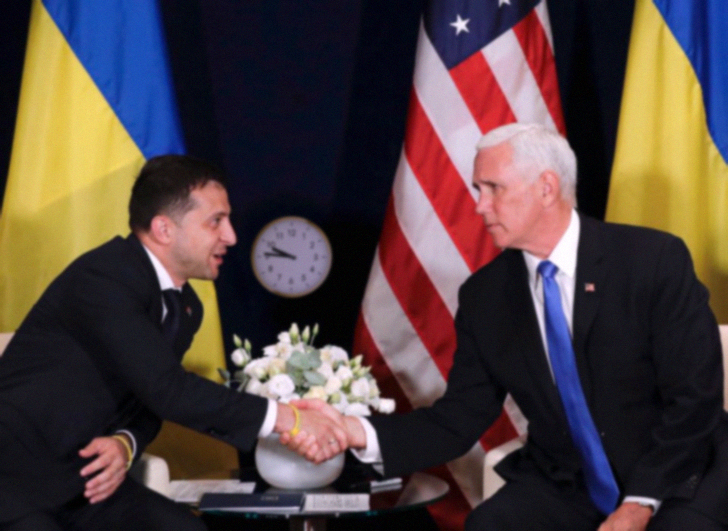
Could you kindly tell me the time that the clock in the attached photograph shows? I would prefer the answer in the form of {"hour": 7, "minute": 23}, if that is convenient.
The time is {"hour": 9, "minute": 46}
